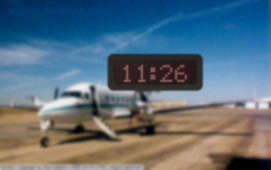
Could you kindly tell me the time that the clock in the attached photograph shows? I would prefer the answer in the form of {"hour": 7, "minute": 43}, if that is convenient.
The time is {"hour": 11, "minute": 26}
